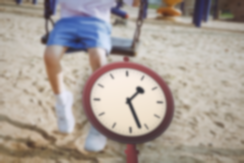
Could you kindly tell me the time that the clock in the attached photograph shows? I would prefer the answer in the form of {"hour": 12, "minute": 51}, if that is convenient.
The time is {"hour": 1, "minute": 27}
